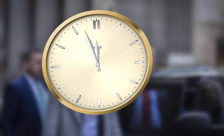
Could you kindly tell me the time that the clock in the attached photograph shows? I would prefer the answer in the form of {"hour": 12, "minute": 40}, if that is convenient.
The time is {"hour": 11, "minute": 57}
